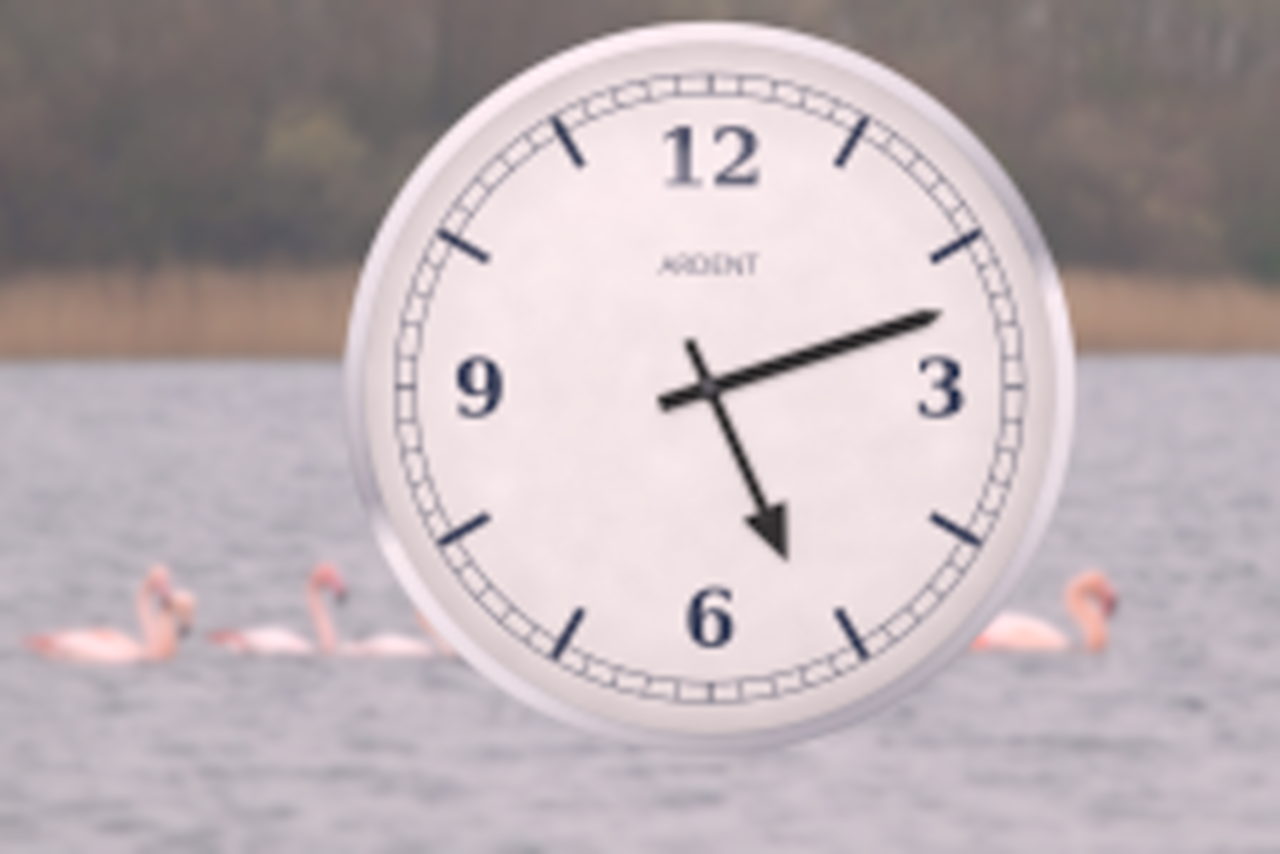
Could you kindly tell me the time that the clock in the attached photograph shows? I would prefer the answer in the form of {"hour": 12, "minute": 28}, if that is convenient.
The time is {"hour": 5, "minute": 12}
